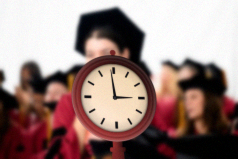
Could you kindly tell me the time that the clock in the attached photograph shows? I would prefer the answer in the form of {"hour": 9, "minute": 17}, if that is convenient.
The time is {"hour": 2, "minute": 59}
